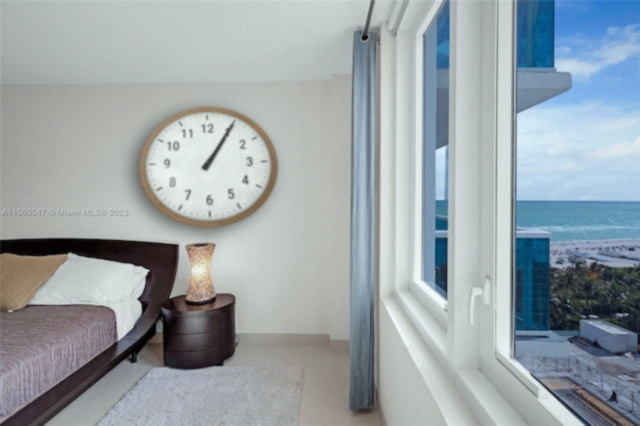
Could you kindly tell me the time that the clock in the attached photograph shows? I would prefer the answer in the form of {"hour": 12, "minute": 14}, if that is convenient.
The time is {"hour": 1, "minute": 5}
